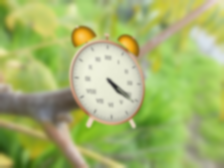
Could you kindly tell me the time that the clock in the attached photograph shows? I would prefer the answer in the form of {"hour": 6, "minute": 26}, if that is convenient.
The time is {"hour": 4, "minute": 21}
